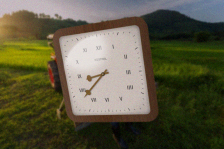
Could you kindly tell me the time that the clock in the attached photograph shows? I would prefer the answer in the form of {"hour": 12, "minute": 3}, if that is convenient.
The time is {"hour": 8, "minute": 38}
